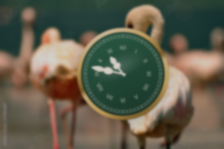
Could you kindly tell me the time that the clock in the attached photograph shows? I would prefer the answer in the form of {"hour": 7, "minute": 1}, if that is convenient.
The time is {"hour": 10, "minute": 47}
